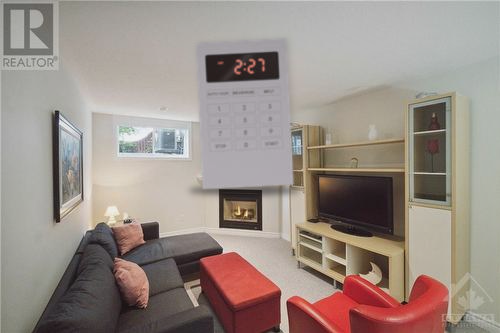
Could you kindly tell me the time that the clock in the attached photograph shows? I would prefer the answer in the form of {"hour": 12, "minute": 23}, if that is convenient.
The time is {"hour": 2, "minute": 27}
